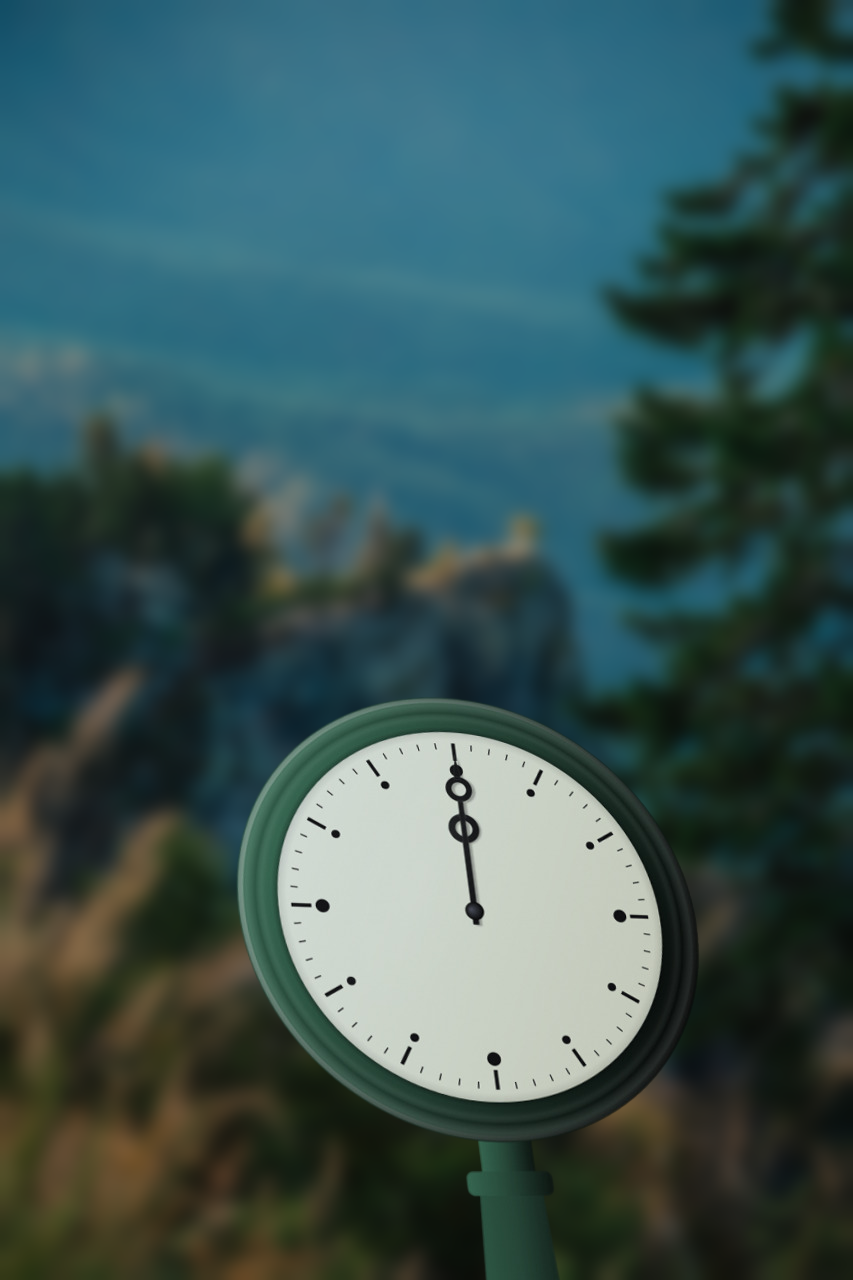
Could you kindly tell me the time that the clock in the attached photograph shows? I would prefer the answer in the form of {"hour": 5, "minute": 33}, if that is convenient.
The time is {"hour": 12, "minute": 0}
